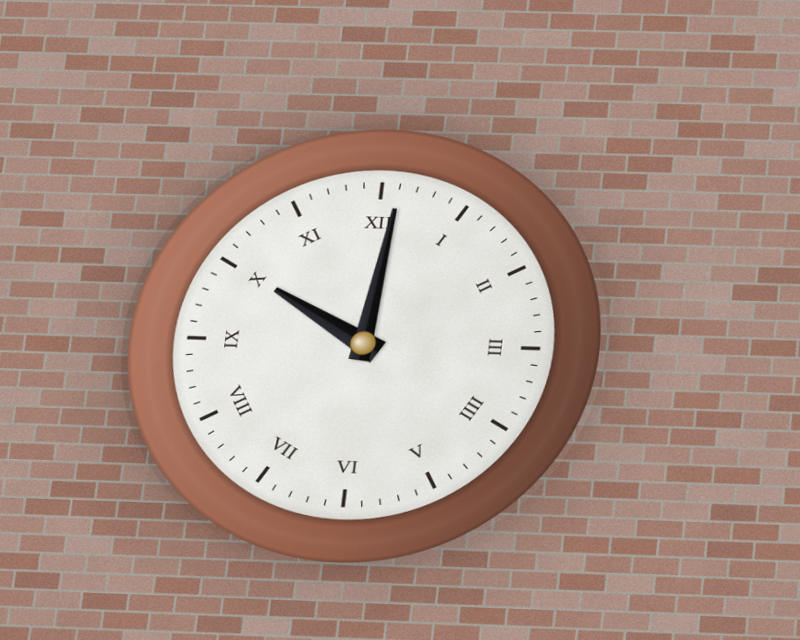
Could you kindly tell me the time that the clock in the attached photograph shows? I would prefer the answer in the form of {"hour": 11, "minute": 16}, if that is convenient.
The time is {"hour": 10, "minute": 1}
